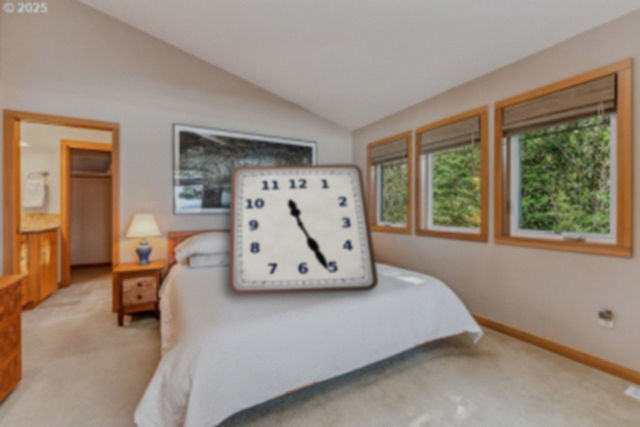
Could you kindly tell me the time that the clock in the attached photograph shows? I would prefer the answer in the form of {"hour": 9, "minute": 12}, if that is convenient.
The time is {"hour": 11, "minute": 26}
